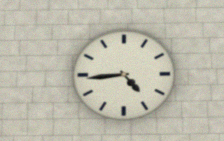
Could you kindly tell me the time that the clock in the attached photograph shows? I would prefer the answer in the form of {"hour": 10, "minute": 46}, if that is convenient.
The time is {"hour": 4, "minute": 44}
